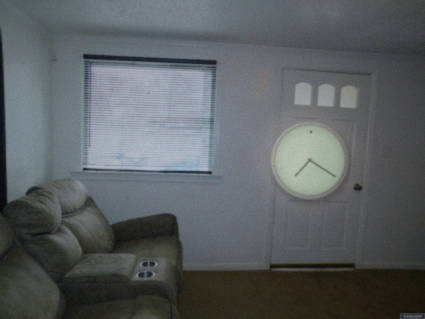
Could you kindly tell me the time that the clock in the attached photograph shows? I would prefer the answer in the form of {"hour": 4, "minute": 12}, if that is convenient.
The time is {"hour": 7, "minute": 20}
